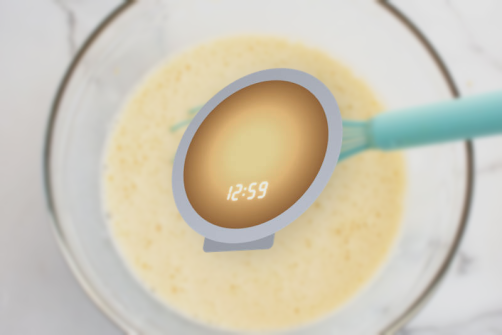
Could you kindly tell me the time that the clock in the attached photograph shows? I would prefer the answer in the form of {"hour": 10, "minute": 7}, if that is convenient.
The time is {"hour": 12, "minute": 59}
